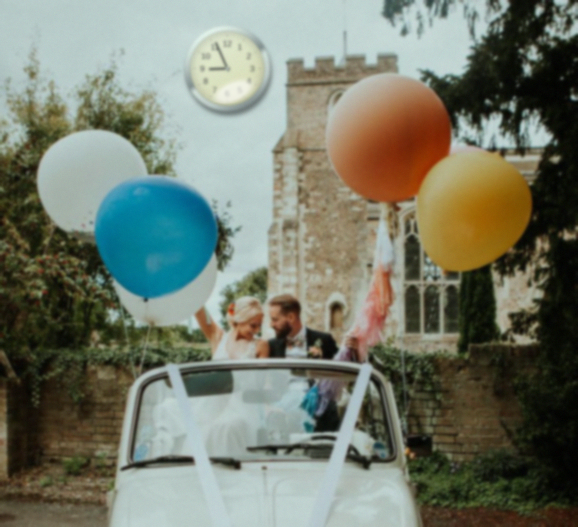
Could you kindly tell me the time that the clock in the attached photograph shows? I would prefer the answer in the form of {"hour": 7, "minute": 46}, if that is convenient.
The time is {"hour": 8, "minute": 56}
